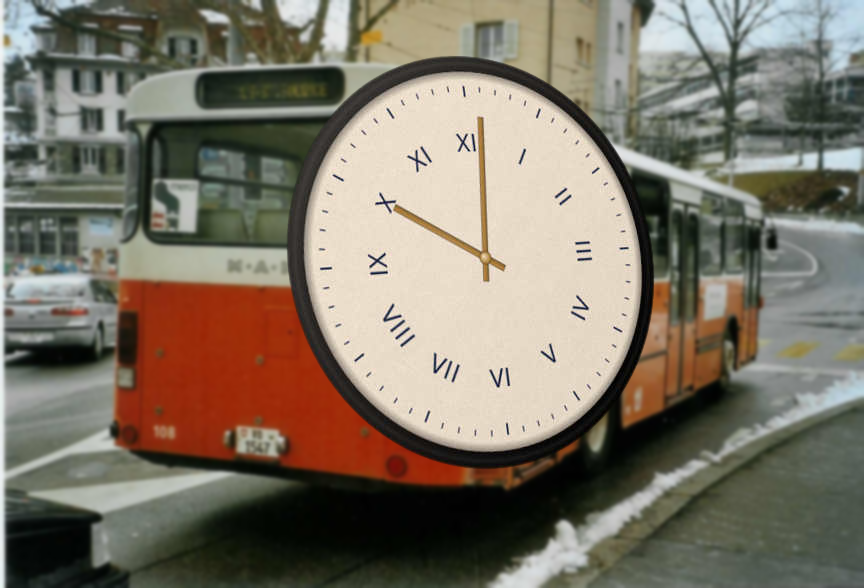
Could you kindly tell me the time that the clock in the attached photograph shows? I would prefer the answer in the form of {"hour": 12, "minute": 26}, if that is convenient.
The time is {"hour": 10, "minute": 1}
